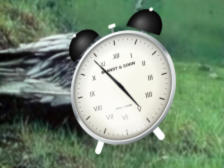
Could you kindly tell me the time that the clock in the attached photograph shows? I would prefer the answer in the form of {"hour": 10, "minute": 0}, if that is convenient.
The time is {"hour": 4, "minute": 54}
